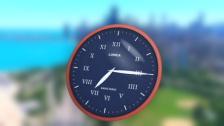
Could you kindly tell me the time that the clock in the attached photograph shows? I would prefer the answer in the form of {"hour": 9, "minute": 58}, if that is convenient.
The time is {"hour": 7, "minute": 15}
